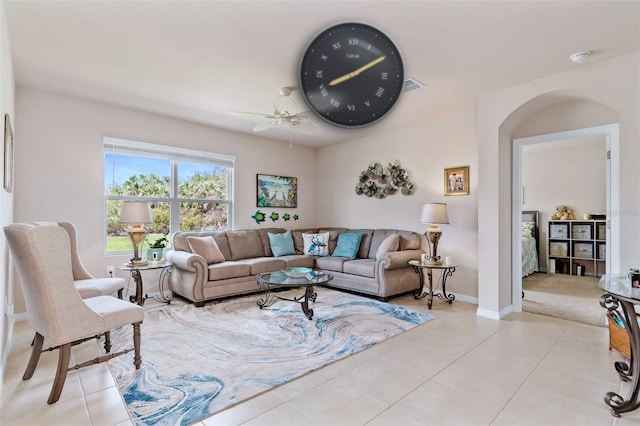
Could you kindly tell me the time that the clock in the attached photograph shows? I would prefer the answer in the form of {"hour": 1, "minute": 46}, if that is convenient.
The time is {"hour": 8, "minute": 10}
